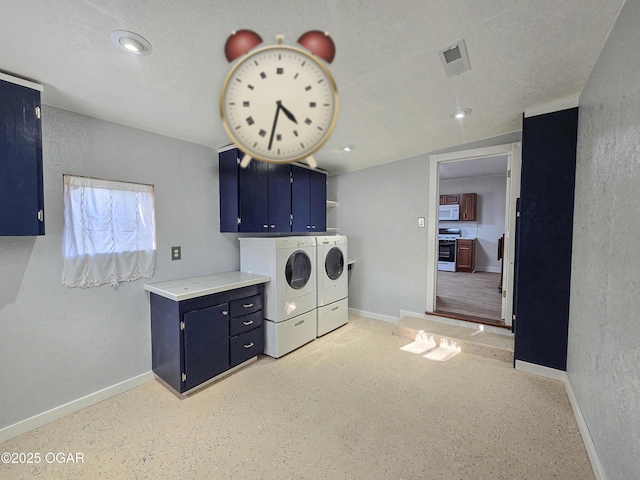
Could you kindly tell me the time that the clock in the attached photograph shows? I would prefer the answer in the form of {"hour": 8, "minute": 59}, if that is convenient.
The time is {"hour": 4, "minute": 32}
